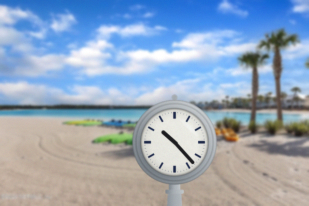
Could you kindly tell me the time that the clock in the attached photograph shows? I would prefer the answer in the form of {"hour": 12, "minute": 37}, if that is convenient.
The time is {"hour": 10, "minute": 23}
